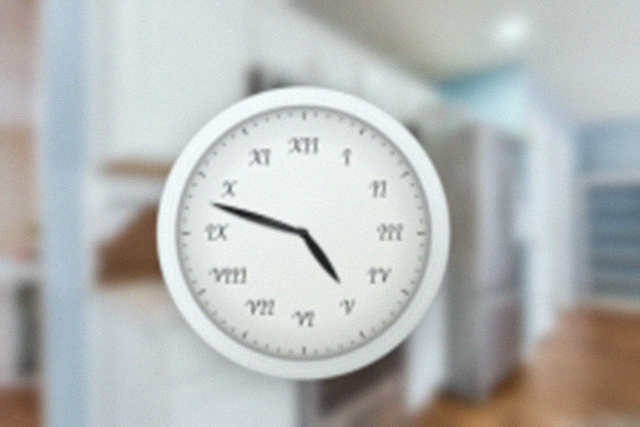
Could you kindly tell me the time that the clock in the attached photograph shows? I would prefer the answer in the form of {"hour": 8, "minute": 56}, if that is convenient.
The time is {"hour": 4, "minute": 48}
